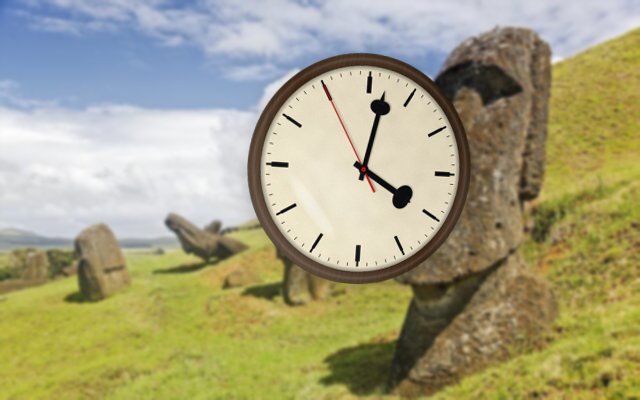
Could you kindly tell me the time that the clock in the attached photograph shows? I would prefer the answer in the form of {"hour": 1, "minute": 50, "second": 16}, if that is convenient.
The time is {"hour": 4, "minute": 1, "second": 55}
